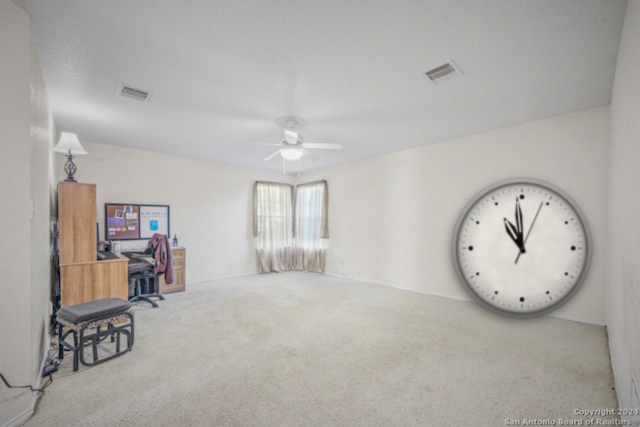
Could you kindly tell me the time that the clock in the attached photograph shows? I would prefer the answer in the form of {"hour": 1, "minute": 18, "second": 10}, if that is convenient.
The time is {"hour": 10, "minute": 59, "second": 4}
